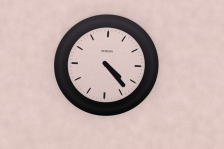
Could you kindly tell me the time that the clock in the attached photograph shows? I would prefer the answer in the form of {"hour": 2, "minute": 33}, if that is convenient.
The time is {"hour": 4, "minute": 23}
